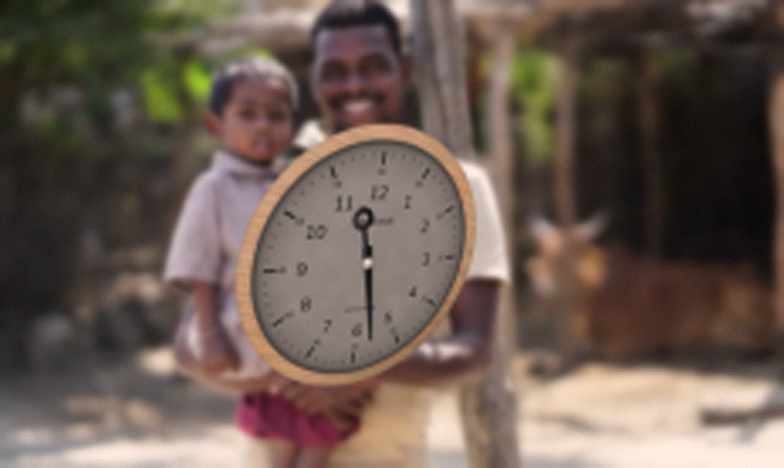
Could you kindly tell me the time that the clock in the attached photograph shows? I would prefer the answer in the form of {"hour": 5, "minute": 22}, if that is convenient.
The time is {"hour": 11, "minute": 28}
